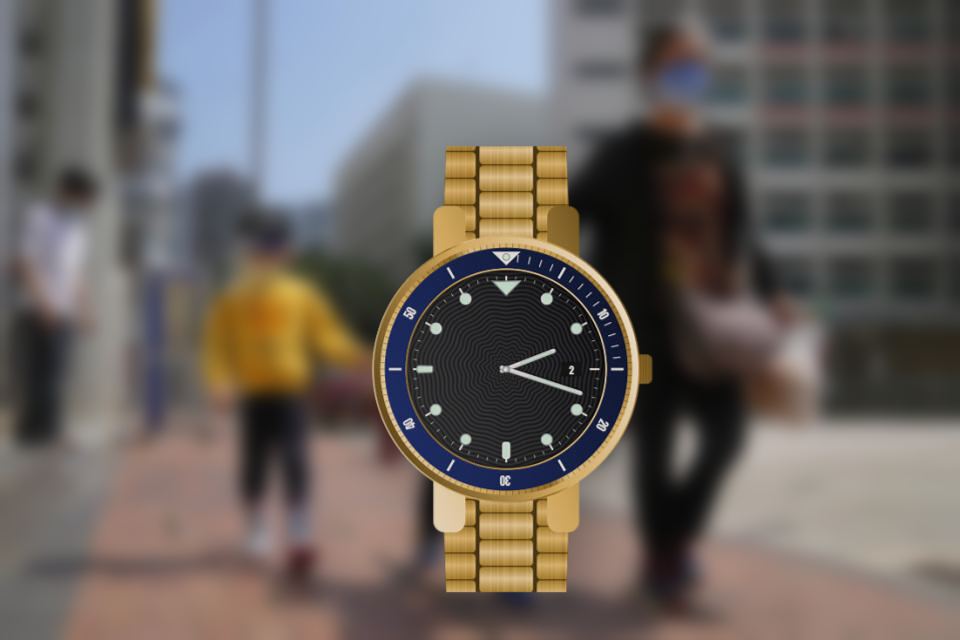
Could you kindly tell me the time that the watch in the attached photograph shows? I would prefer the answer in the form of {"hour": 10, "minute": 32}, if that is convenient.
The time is {"hour": 2, "minute": 18}
